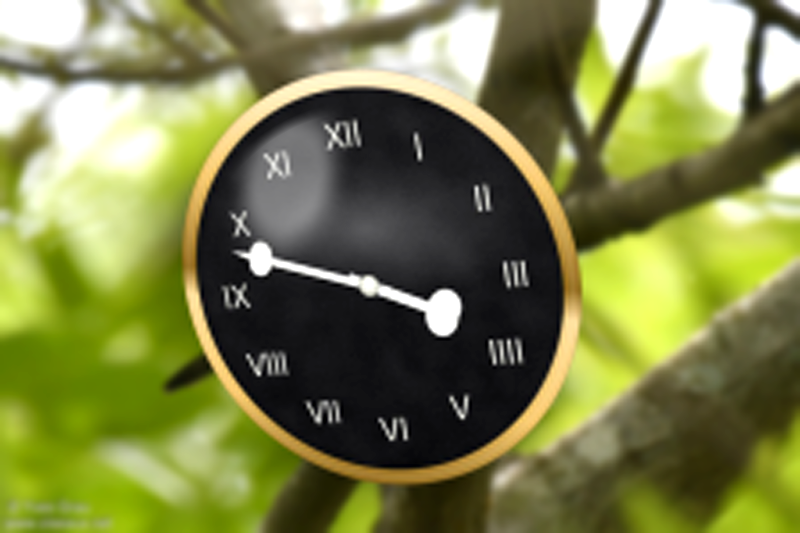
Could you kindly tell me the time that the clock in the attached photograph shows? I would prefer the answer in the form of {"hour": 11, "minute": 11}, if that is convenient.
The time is {"hour": 3, "minute": 48}
